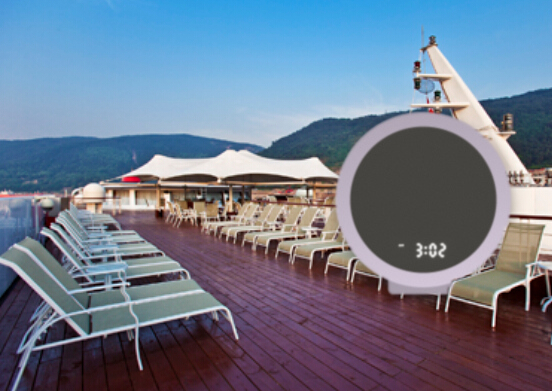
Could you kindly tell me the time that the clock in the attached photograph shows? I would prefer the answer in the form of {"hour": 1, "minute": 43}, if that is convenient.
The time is {"hour": 3, "minute": 2}
